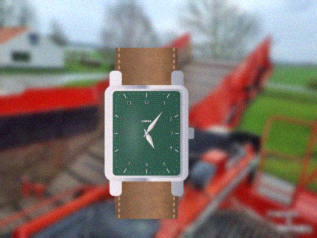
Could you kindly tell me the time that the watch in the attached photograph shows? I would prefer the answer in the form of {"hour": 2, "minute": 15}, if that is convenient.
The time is {"hour": 5, "minute": 6}
